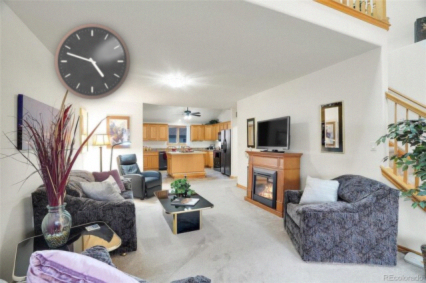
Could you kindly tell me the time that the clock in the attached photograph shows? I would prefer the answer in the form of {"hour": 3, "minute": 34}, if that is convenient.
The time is {"hour": 4, "minute": 48}
